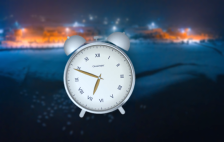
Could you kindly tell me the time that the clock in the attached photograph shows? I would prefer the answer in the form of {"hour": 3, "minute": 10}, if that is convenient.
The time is {"hour": 6, "minute": 49}
